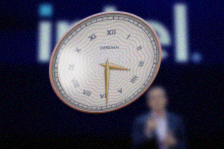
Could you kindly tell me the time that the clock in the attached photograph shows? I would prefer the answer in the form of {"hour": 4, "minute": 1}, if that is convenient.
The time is {"hour": 3, "minute": 29}
